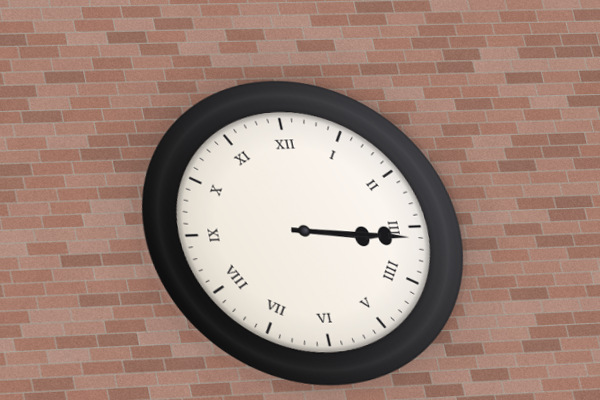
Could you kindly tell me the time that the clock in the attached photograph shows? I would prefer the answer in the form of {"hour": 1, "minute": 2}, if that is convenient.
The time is {"hour": 3, "minute": 16}
